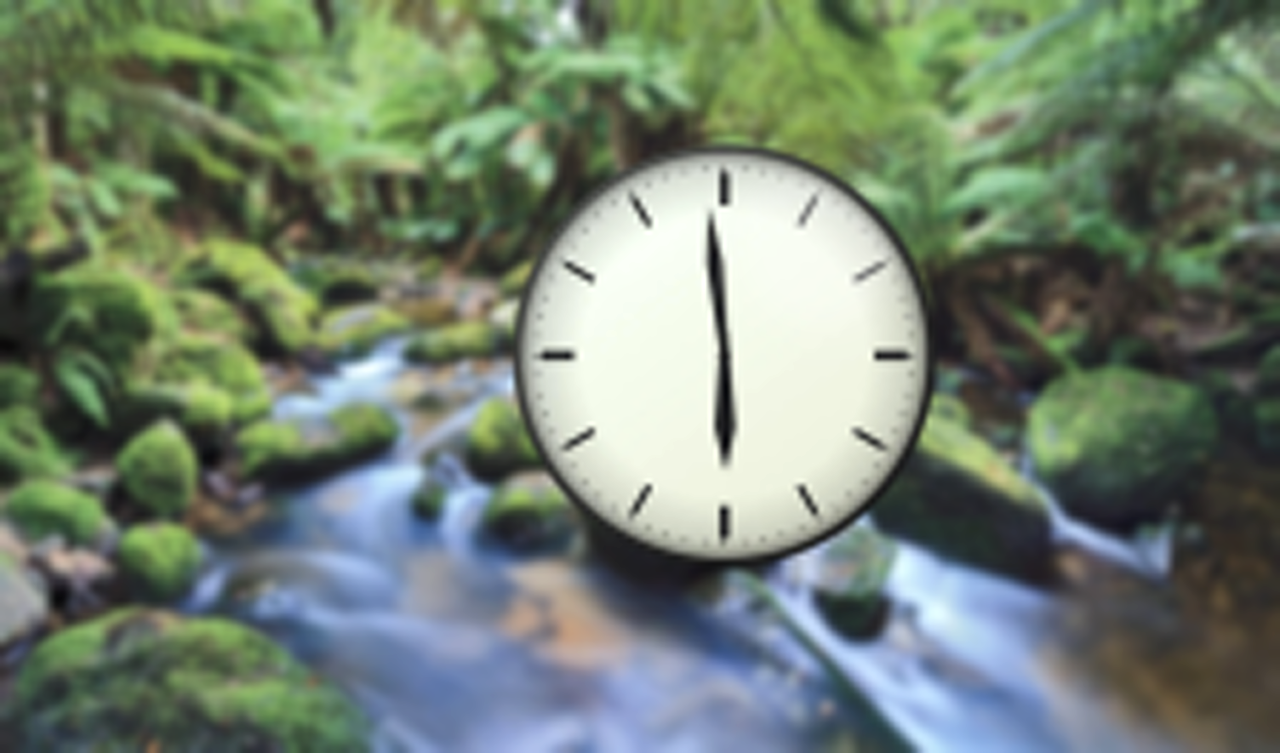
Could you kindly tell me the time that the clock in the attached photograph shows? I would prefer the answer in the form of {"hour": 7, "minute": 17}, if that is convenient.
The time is {"hour": 5, "minute": 59}
